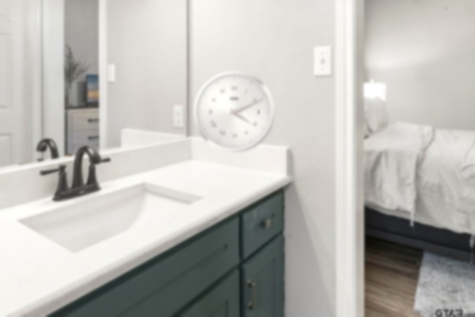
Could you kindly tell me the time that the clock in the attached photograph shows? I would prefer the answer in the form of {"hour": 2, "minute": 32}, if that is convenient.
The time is {"hour": 4, "minute": 11}
